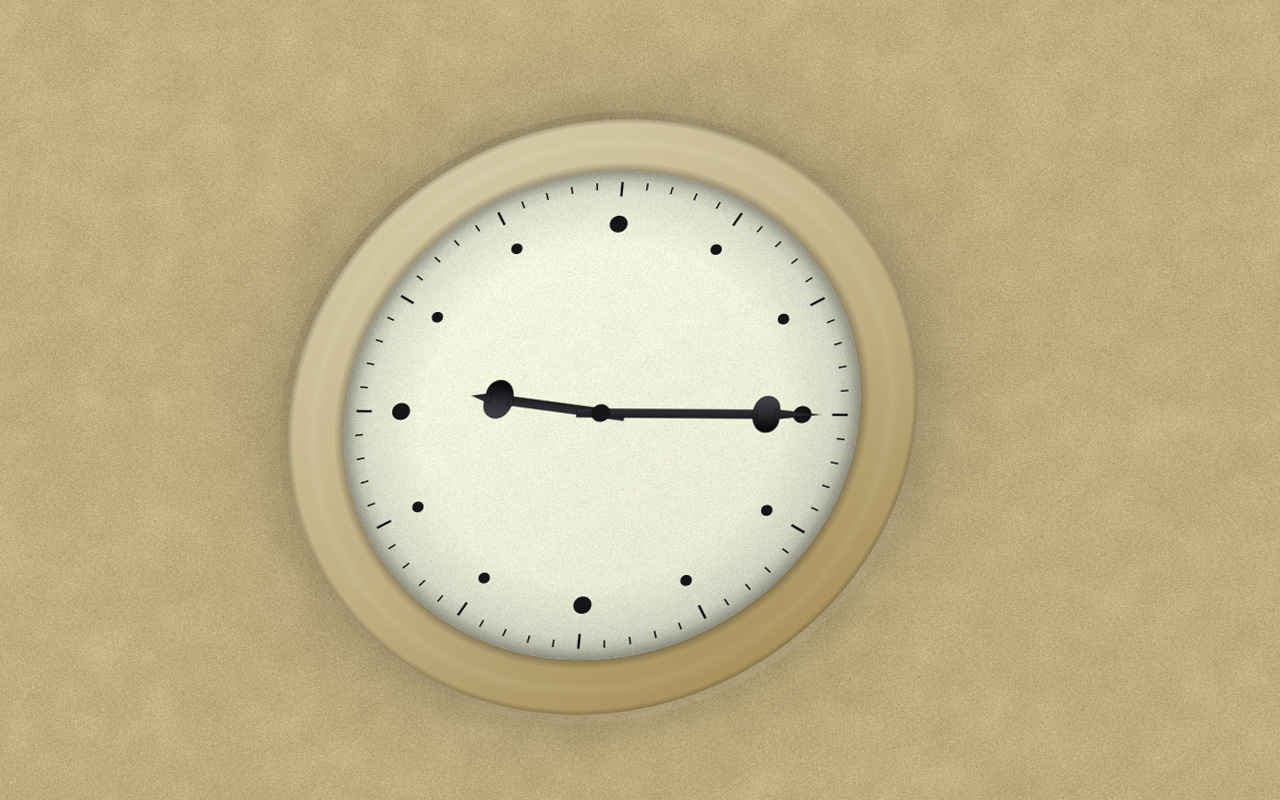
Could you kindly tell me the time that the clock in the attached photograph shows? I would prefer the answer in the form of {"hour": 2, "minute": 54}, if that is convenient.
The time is {"hour": 9, "minute": 15}
